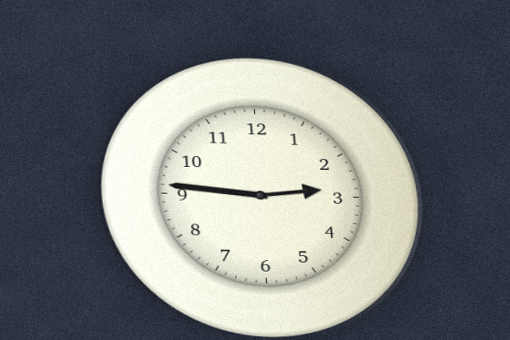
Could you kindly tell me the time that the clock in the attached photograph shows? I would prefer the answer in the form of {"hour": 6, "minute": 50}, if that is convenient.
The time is {"hour": 2, "minute": 46}
